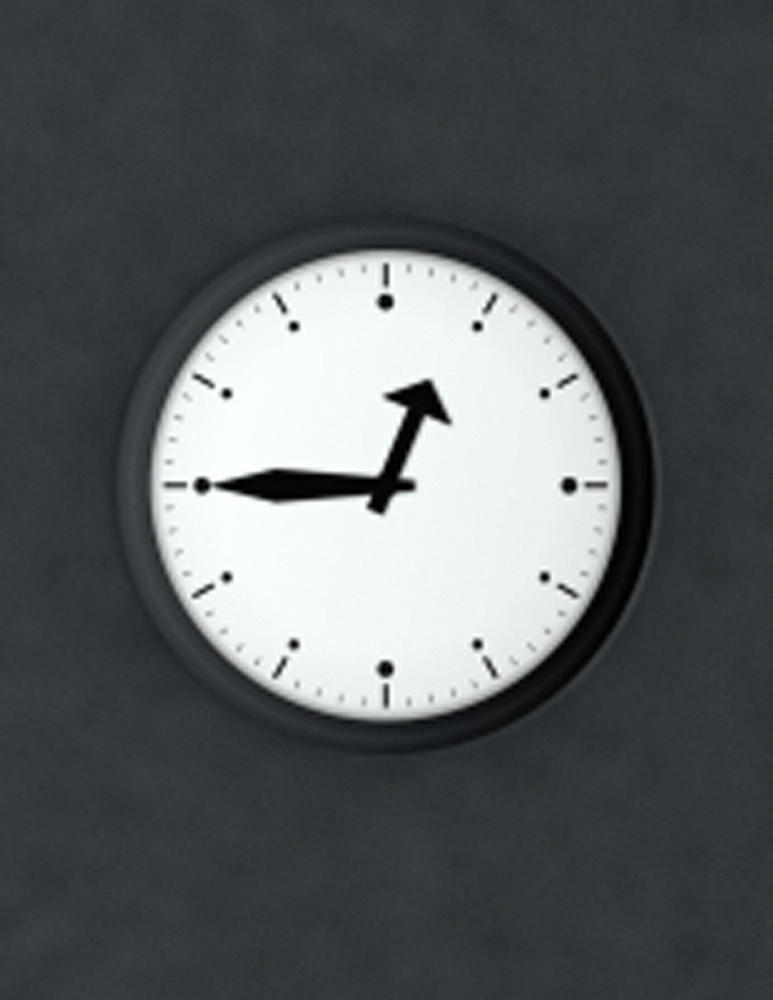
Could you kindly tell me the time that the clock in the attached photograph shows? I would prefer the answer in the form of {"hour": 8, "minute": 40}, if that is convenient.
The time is {"hour": 12, "minute": 45}
